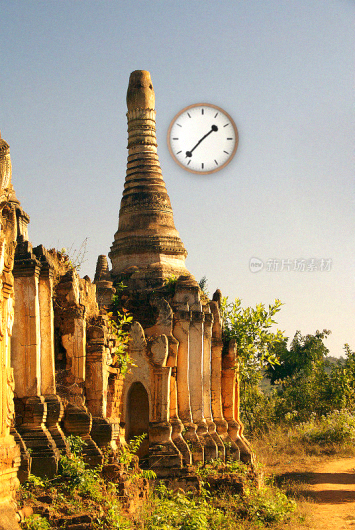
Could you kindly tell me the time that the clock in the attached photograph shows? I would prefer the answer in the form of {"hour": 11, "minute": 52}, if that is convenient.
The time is {"hour": 1, "minute": 37}
